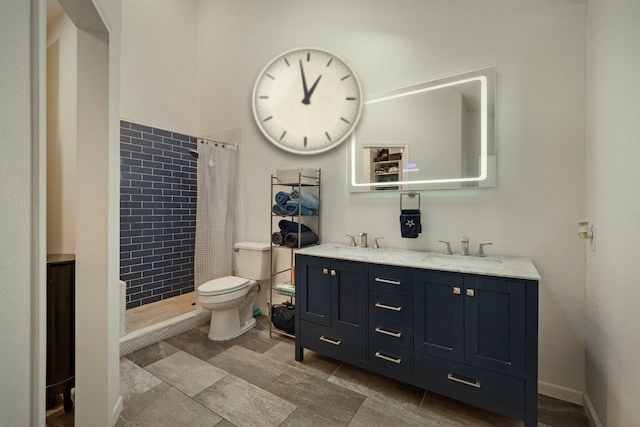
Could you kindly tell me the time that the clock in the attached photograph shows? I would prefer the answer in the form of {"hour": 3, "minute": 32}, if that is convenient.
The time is {"hour": 12, "minute": 58}
